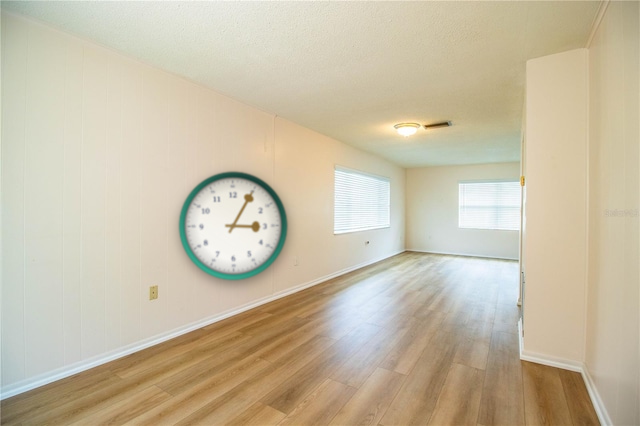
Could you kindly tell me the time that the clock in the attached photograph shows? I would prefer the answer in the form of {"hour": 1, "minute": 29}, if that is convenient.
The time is {"hour": 3, "minute": 5}
